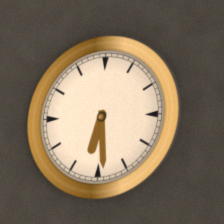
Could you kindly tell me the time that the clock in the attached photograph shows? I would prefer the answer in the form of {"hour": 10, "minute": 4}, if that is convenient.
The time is {"hour": 6, "minute": 29}
